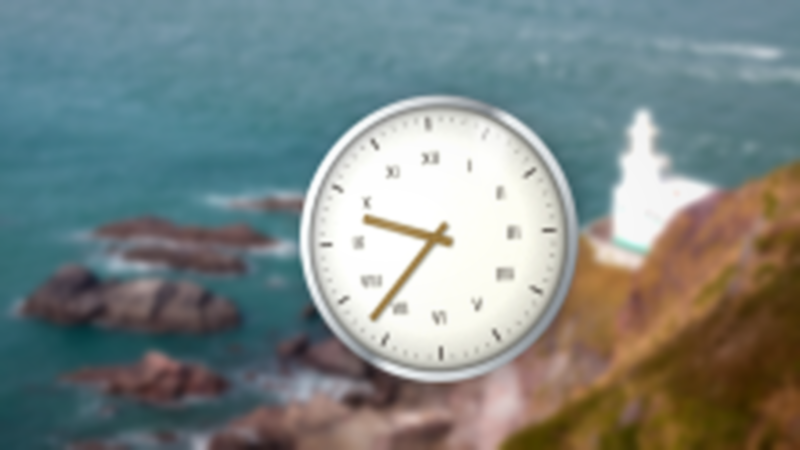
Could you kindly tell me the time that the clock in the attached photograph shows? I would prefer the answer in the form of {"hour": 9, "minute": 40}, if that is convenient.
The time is {"hour": 9, "minute": 37}
